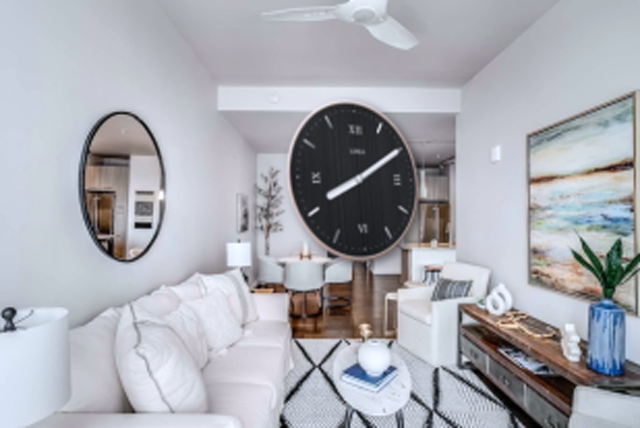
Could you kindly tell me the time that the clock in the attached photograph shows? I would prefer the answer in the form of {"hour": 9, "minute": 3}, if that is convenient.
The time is {"hour": 8, "minute": 10}
